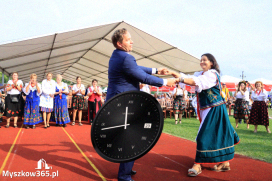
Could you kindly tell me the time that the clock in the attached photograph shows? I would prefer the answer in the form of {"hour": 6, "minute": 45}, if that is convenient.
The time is {"hour": 11, "minute": 43}
